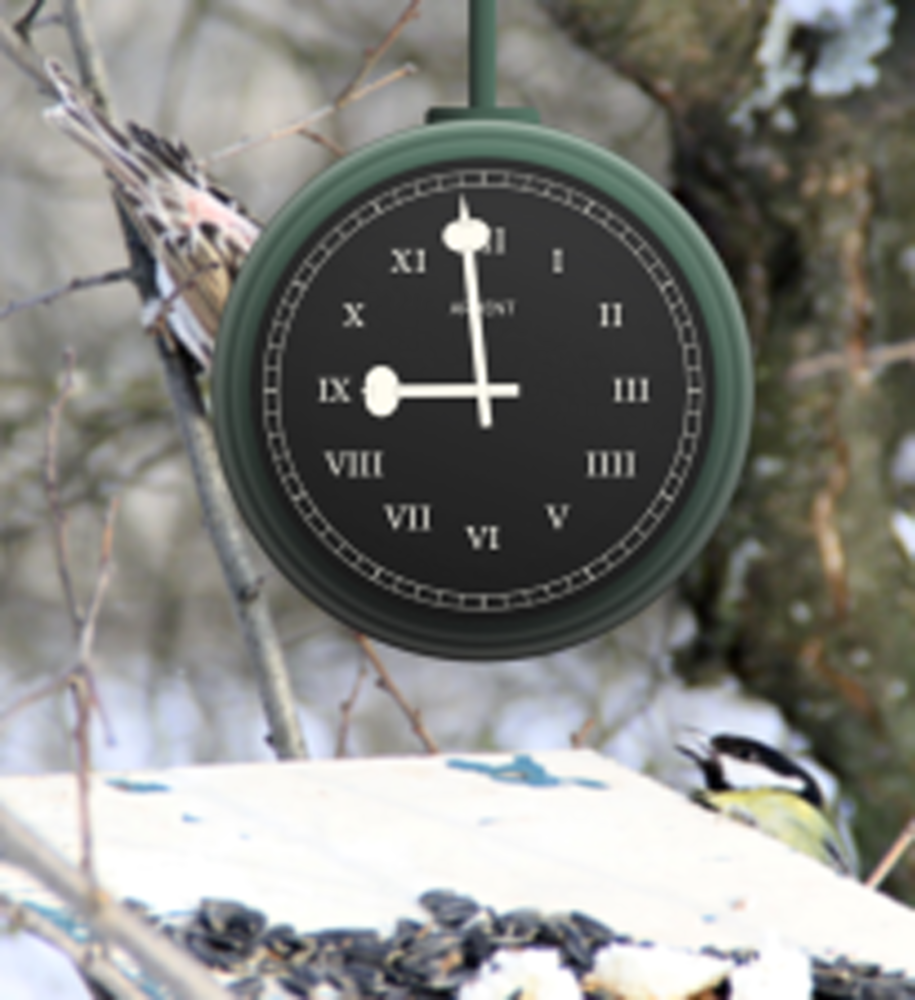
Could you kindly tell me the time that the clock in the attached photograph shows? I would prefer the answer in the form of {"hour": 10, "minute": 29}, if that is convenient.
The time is {"hour": 8, "minute": 59}
